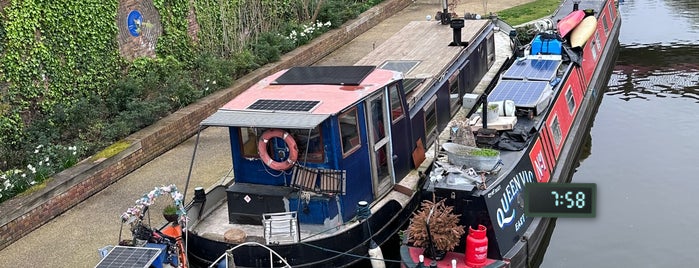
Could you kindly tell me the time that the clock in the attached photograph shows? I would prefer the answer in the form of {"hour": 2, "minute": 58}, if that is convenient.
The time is {"hour": 7, "minute": 58}
